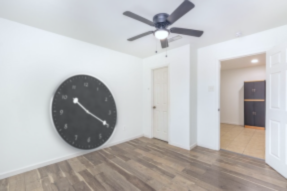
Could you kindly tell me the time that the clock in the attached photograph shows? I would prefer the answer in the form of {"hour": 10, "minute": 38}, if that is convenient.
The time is {"hour": 10, "minute": 20}
